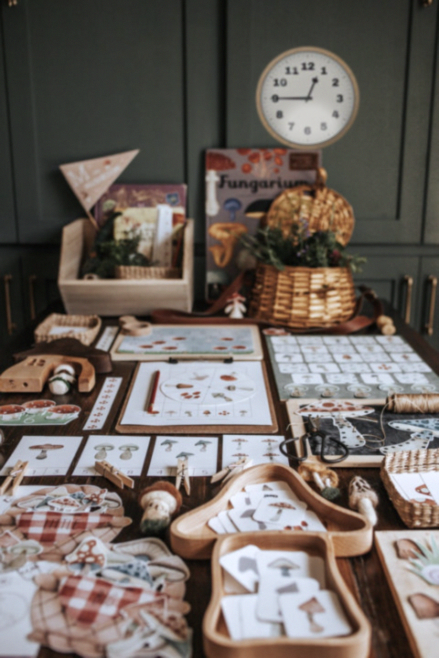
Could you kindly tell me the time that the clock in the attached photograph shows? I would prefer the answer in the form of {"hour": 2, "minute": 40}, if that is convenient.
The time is {"hour": 12, "minute": 45}
